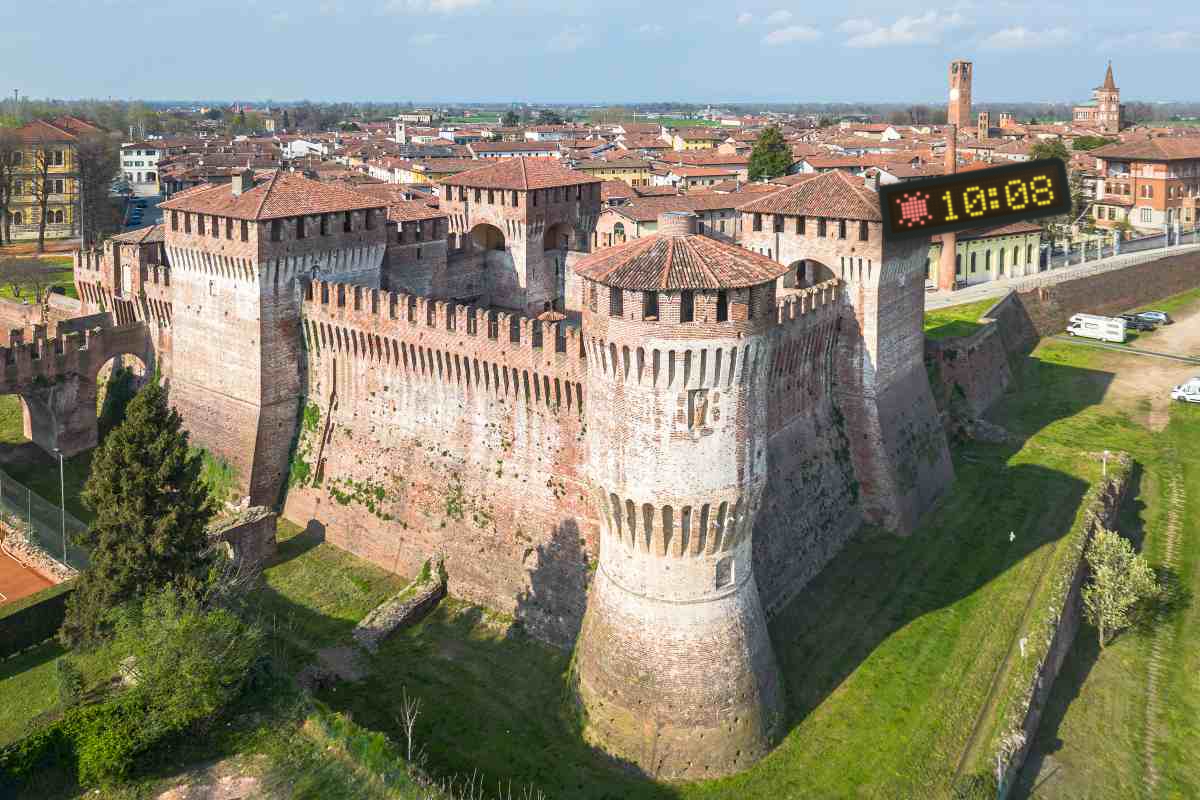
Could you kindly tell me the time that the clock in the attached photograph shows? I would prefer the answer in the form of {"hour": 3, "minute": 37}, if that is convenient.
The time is {"hour": 10, "minute": 8}
